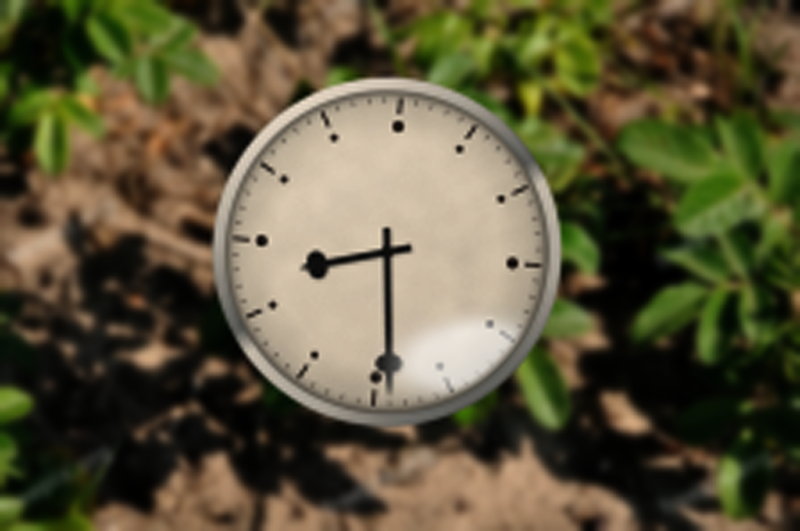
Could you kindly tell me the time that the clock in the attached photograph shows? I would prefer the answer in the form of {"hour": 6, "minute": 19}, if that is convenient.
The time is {"hour": 8, "minute": 29}
